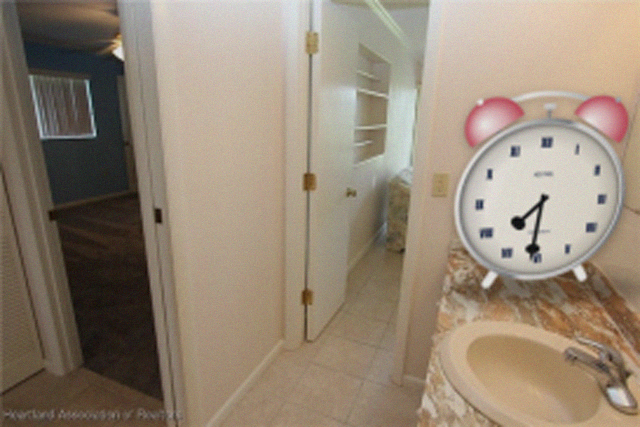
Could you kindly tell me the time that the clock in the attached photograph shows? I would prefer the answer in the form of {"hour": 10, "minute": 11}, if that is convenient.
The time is {"hour": 7, "minute": 31}
